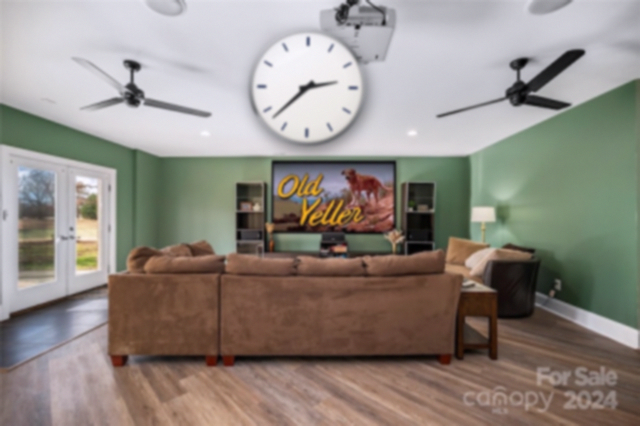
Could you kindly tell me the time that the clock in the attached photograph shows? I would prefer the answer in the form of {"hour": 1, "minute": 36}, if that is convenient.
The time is {"hour": 2, "minute": 38}
